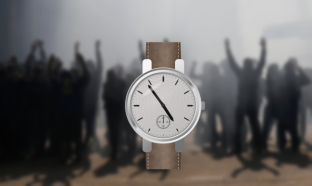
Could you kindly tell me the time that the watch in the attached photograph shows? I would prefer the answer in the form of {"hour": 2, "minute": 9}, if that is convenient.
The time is {"hour": 4, "minute": 54}
